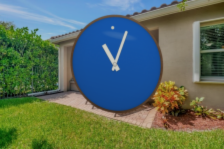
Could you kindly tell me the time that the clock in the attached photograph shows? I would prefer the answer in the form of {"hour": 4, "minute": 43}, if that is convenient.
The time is {"hour": 11, "minute": 4}
